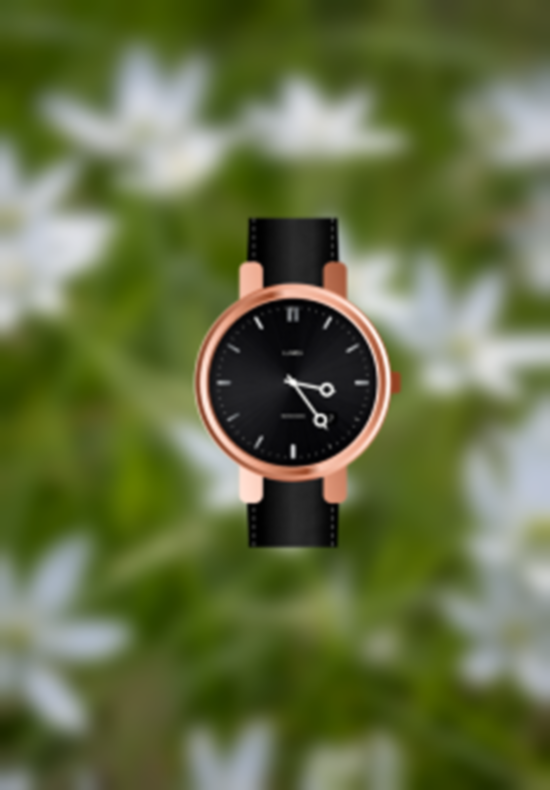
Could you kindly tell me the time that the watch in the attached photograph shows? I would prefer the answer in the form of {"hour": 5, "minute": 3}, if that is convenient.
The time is {"hour": 3, "minute": 24}
